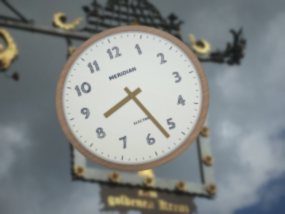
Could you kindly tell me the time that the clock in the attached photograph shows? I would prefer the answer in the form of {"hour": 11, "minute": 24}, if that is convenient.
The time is {"hour": 8, "minute": 27}
